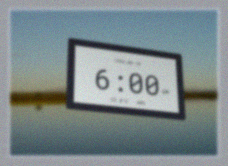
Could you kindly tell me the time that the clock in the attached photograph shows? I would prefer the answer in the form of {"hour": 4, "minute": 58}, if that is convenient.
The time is {"hour": 6, "minute": 0}
